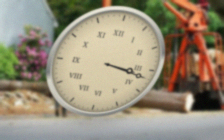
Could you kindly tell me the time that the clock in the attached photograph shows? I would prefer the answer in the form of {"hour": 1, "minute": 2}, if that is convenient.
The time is {"hour": 3, "minute": 17}
